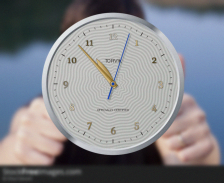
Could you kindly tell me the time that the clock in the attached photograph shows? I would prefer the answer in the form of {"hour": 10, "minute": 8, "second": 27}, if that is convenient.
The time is {"hour": 10, "minute": 53, "second": 3}
